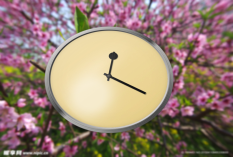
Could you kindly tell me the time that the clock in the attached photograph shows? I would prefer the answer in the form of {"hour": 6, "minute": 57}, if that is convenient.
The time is {"hour": 12, "minute": 20}
